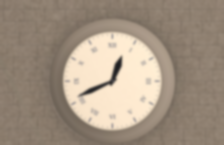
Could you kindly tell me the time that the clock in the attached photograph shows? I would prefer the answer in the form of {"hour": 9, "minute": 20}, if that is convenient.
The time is {"hour": 12, "minute": 41}
